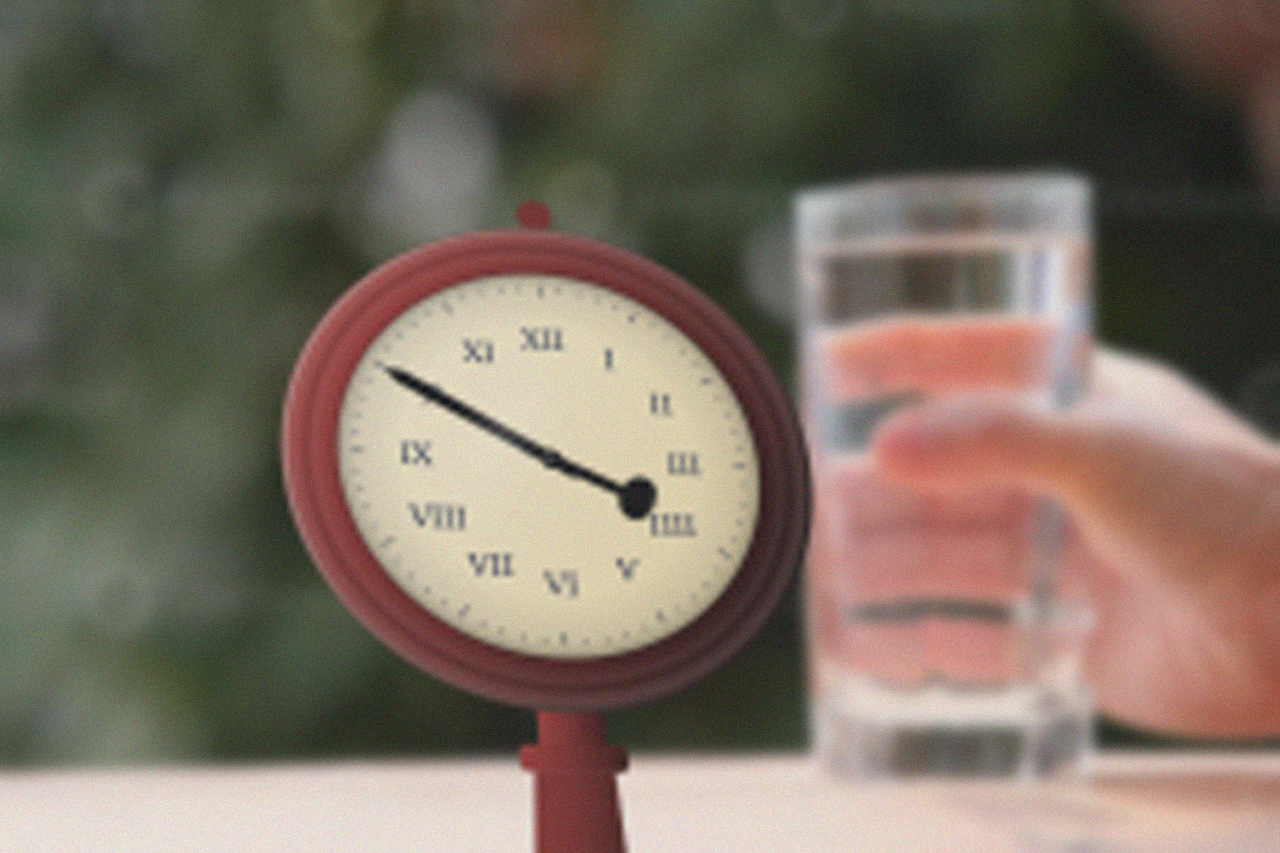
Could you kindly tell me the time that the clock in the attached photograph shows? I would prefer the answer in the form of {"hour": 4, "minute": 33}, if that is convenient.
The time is {"hour": 3, "minute": 50}
